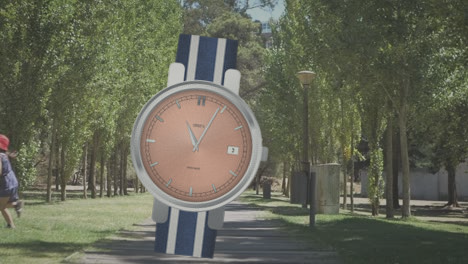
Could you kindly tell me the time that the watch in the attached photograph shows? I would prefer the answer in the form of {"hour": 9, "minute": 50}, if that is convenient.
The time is {"hour": 11, "minute": 4}
